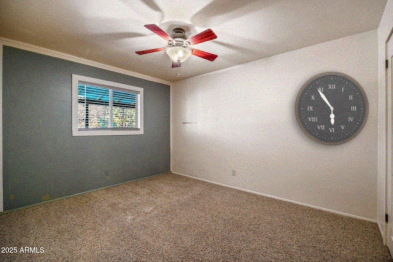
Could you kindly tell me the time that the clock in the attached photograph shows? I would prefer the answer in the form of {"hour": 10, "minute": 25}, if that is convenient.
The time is {"hour": 5, "minute": 54}
